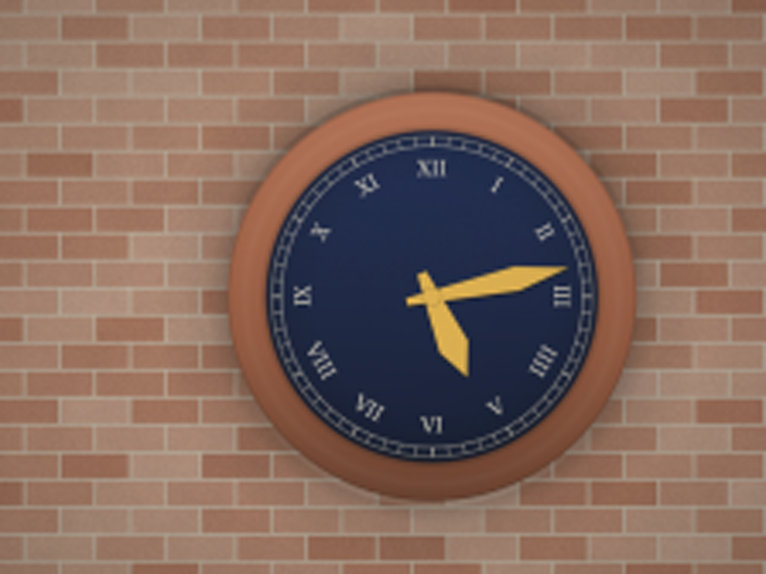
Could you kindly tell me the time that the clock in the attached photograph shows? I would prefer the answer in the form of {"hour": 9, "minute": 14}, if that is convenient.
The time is {"hour": 5, "minute": 13}
